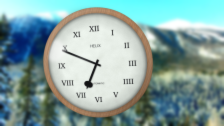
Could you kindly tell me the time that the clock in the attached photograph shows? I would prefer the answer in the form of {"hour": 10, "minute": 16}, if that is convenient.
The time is {"hour": 6, "minute": 49}
